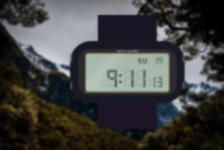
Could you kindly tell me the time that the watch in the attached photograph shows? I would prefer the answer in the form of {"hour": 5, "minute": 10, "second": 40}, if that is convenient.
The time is {"hour": 9, "minute": 11, "second": 13}
